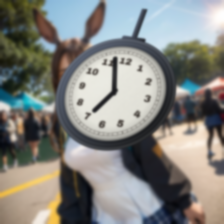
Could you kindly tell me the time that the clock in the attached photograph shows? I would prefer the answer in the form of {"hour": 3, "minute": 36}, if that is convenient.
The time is {"hour": 6, "minute": 57}
